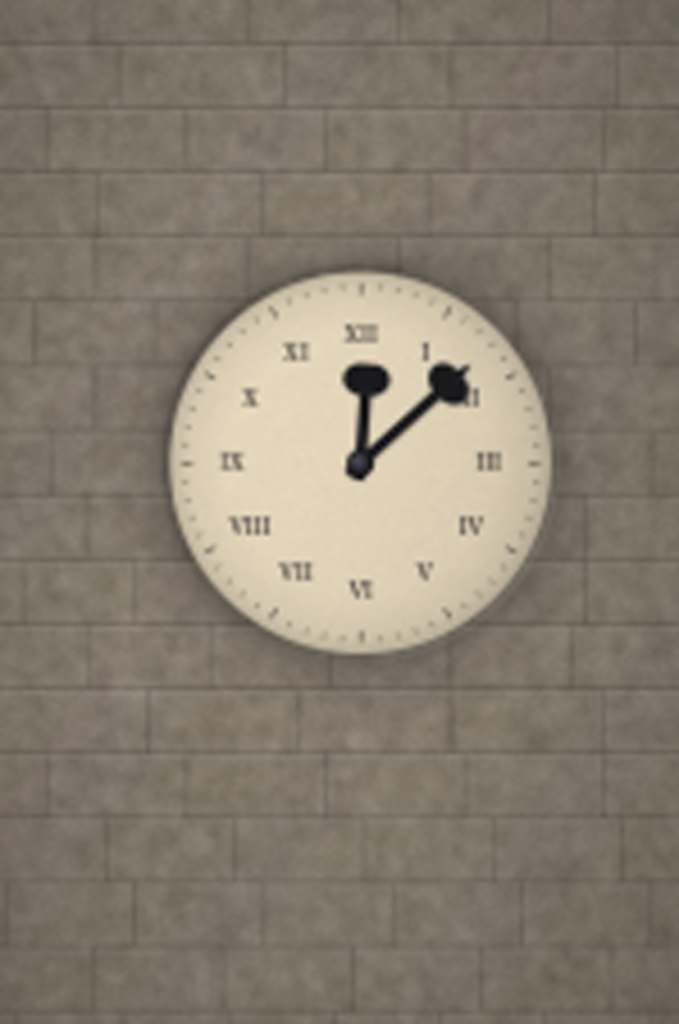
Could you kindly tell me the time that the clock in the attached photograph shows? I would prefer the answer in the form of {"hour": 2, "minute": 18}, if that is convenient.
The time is {"hour": 12, "minute": 8}
